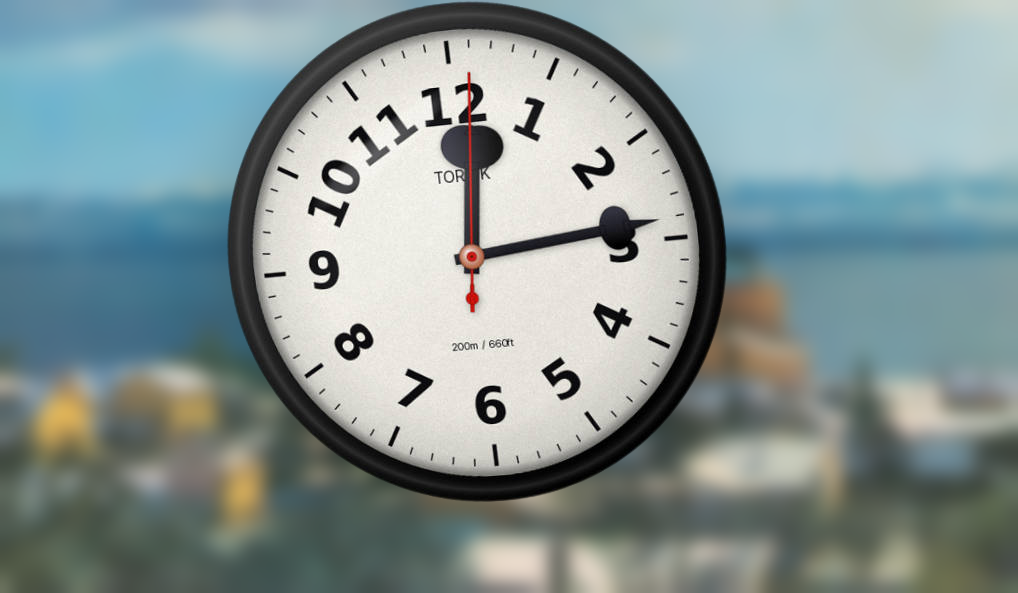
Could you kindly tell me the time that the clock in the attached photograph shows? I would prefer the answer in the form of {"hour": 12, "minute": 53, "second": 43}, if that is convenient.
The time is {"hour": 12, "minute": 14, "second": 1}
